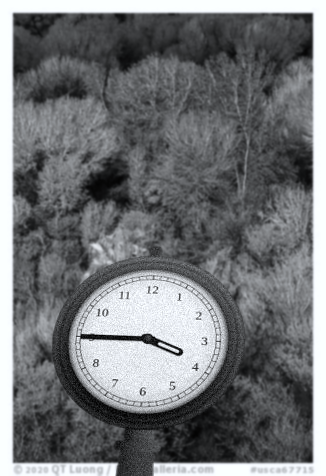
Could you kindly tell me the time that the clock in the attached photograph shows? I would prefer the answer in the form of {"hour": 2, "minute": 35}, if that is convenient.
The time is {"hour": 3, "minute": 45}
